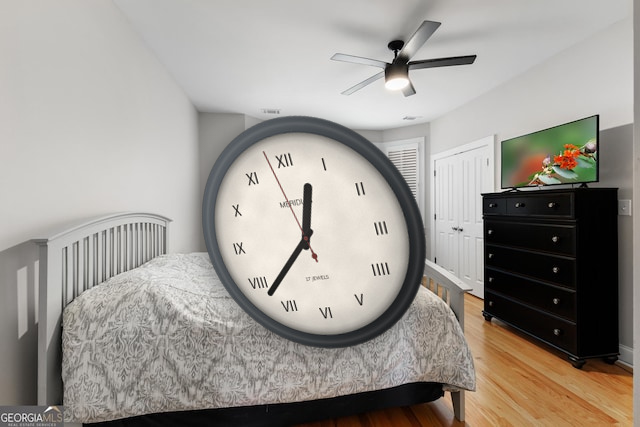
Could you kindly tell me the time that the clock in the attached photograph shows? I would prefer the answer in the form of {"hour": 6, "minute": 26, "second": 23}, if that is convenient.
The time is {"hour": 12, "minute": 37, "second": 58}
